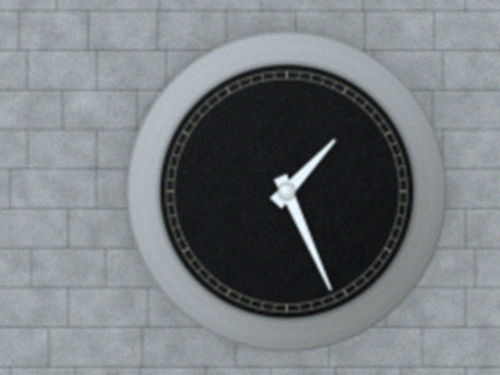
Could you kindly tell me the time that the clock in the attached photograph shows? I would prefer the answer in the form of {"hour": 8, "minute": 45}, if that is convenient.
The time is {"hour": 1, "minute": 26}
